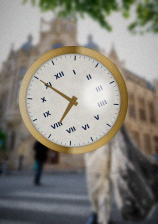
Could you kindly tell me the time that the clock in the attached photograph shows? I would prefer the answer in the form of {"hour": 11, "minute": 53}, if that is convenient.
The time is {"hour": 7, "minute": 55}
